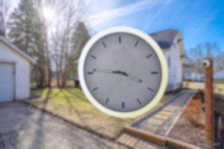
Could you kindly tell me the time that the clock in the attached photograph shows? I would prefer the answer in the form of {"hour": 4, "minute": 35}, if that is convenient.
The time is {"hour": 3, "minute": 46}
